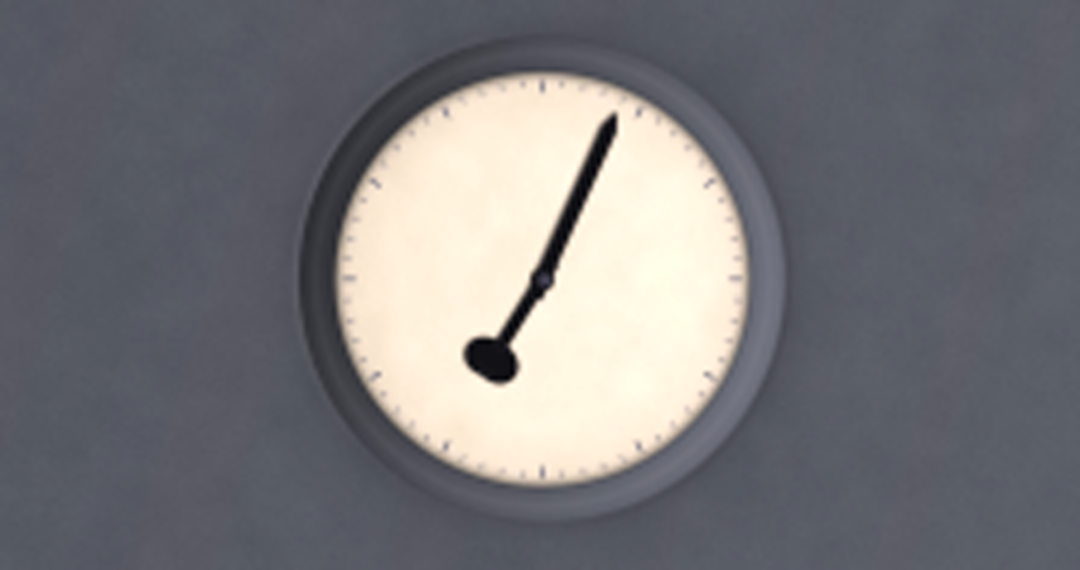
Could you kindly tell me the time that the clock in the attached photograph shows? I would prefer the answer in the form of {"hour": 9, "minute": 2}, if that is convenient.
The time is {"hour": 7, "minute": 4}
